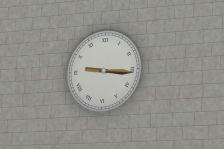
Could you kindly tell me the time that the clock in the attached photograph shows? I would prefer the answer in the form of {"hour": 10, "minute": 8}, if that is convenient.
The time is {"hour": 9, "minute": 16}
